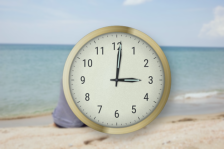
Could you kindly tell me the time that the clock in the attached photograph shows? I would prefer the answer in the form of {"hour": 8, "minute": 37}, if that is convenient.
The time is {"hour": 3, "minute": 1}
